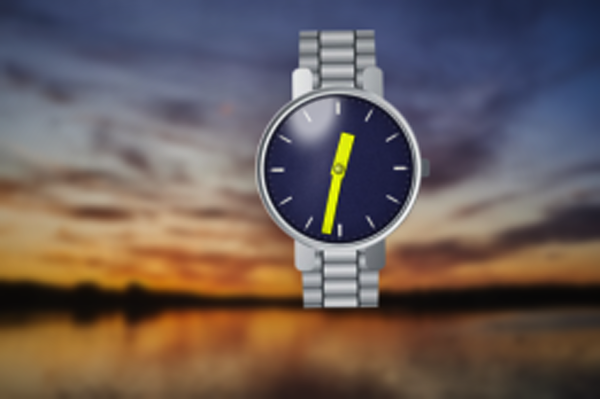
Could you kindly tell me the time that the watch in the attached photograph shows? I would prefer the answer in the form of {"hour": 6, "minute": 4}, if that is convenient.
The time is {"hour": 12, "minute": 32}
